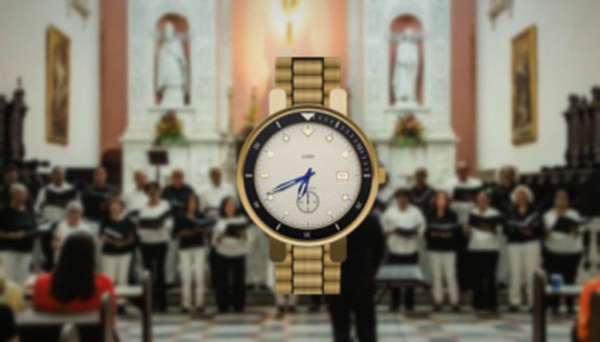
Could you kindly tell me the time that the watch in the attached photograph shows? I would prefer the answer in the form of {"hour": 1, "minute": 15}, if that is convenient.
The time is {"hour": 6, "minute": 41}
